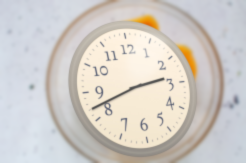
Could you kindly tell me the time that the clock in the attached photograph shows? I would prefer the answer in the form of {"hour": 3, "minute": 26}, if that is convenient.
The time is {"hour": 2, "minute": 42}
